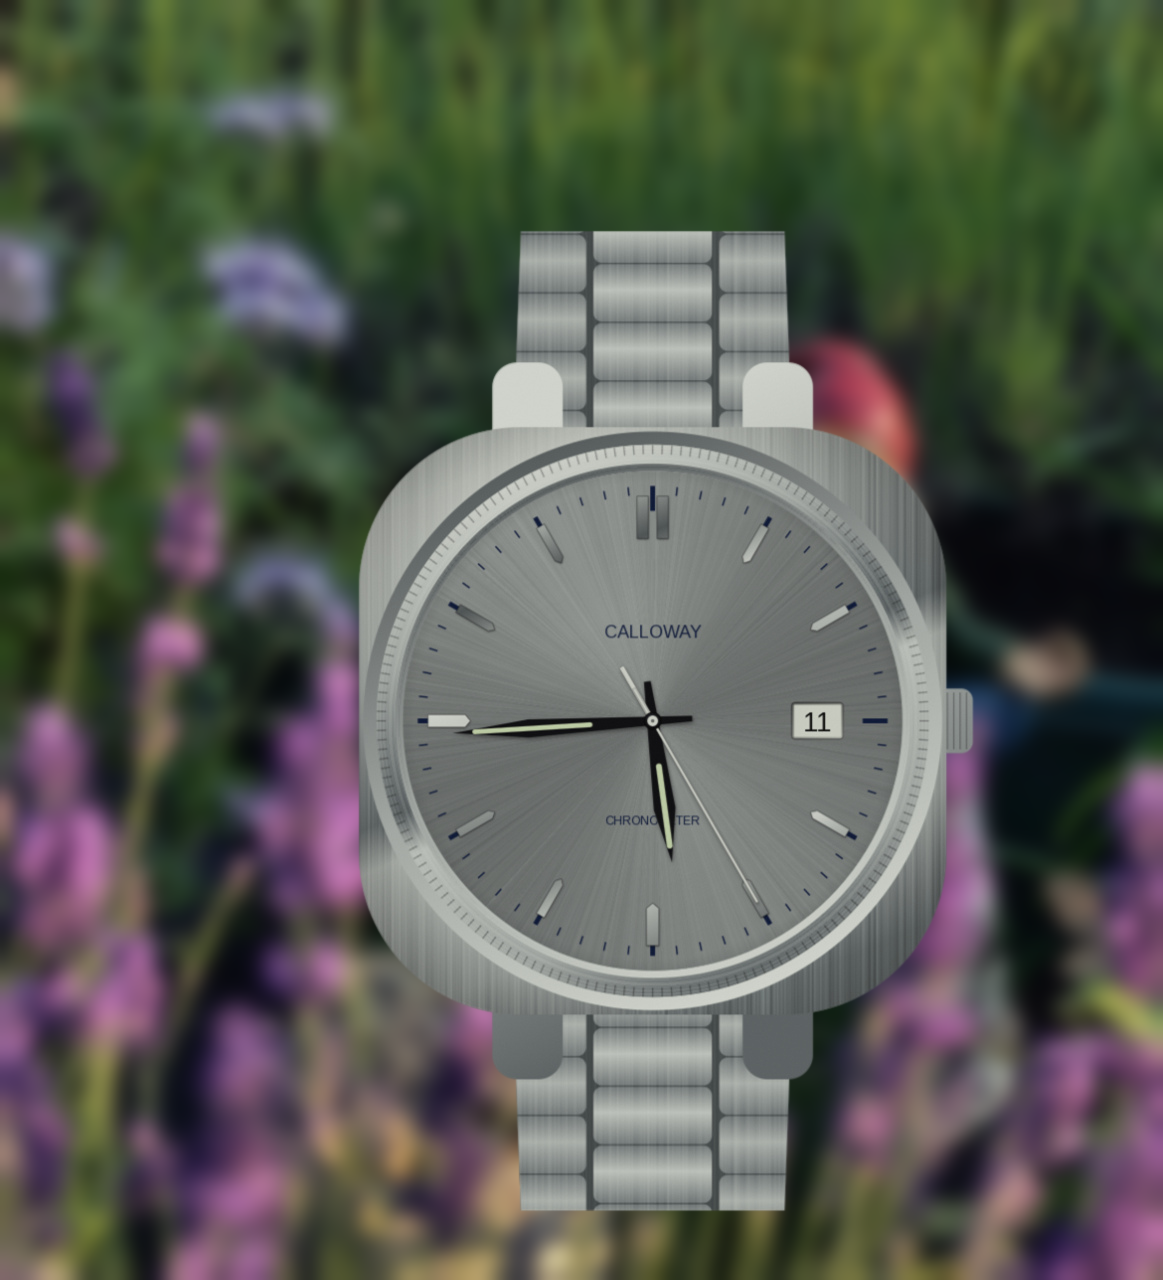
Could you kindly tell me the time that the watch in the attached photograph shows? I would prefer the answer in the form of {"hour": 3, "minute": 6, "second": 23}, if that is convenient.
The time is {"hour": 5, "minute": 44, "second": 25}
